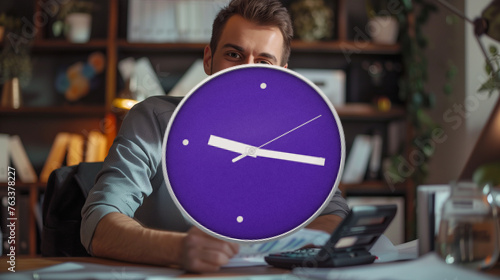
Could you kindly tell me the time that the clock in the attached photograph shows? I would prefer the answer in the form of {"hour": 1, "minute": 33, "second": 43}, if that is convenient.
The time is {"hour": 9, "minute": 15, "second": 9}
